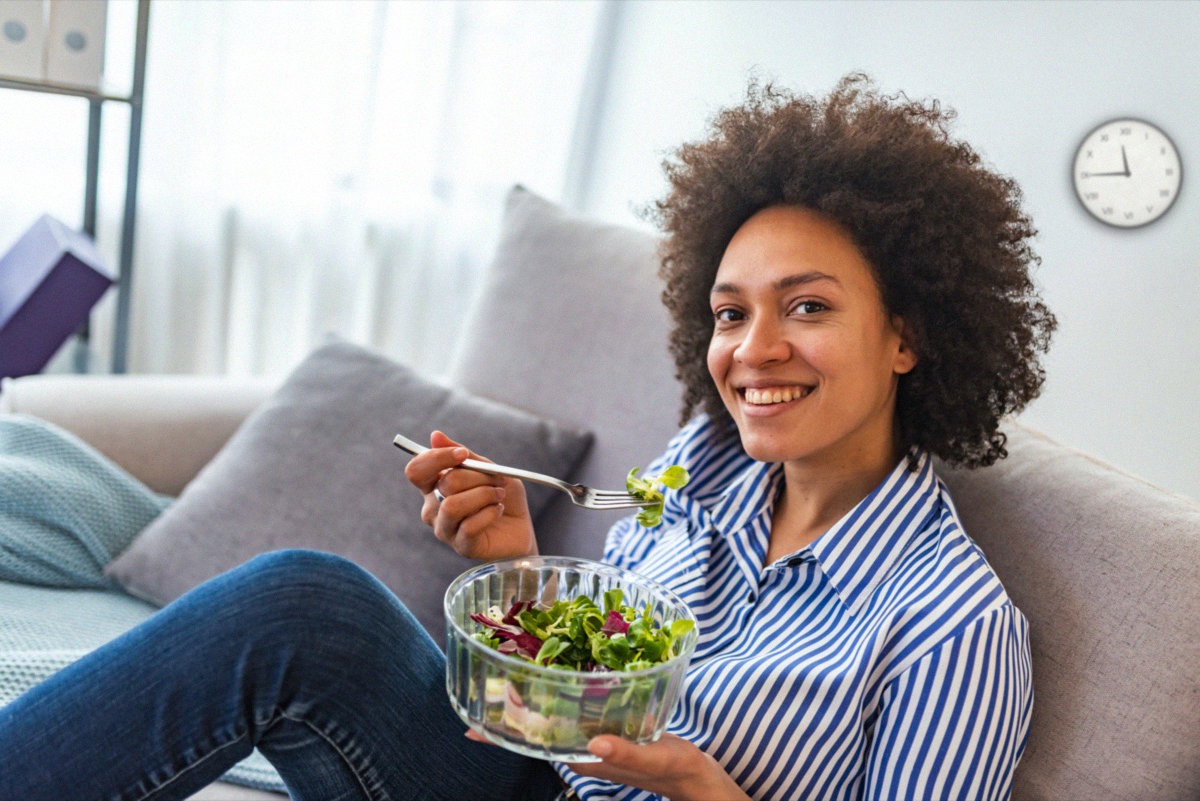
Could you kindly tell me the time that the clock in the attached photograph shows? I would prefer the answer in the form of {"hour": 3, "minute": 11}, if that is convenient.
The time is {"hour": 11, "minute": 45}
